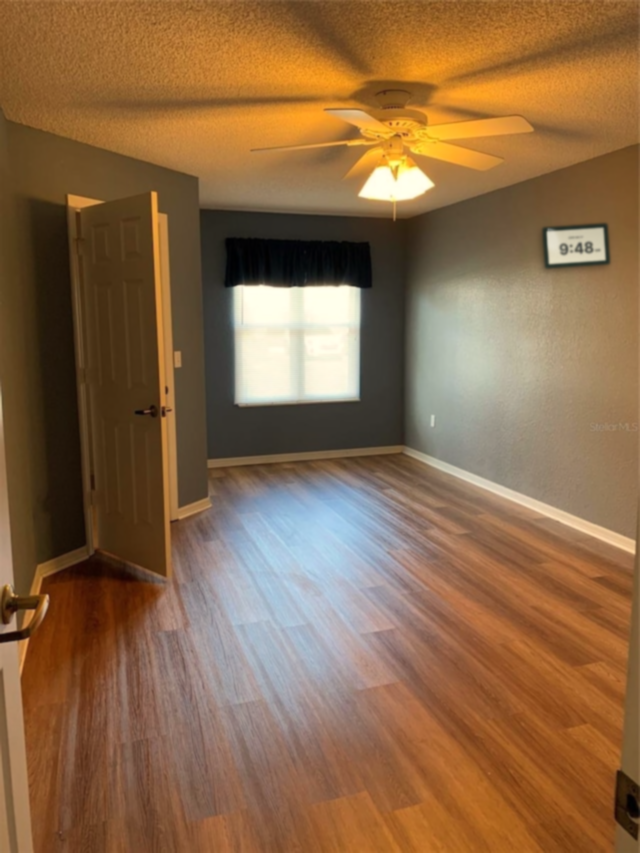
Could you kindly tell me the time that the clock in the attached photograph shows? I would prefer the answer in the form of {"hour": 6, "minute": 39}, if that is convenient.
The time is {"hour": 9, "minute": 48}
